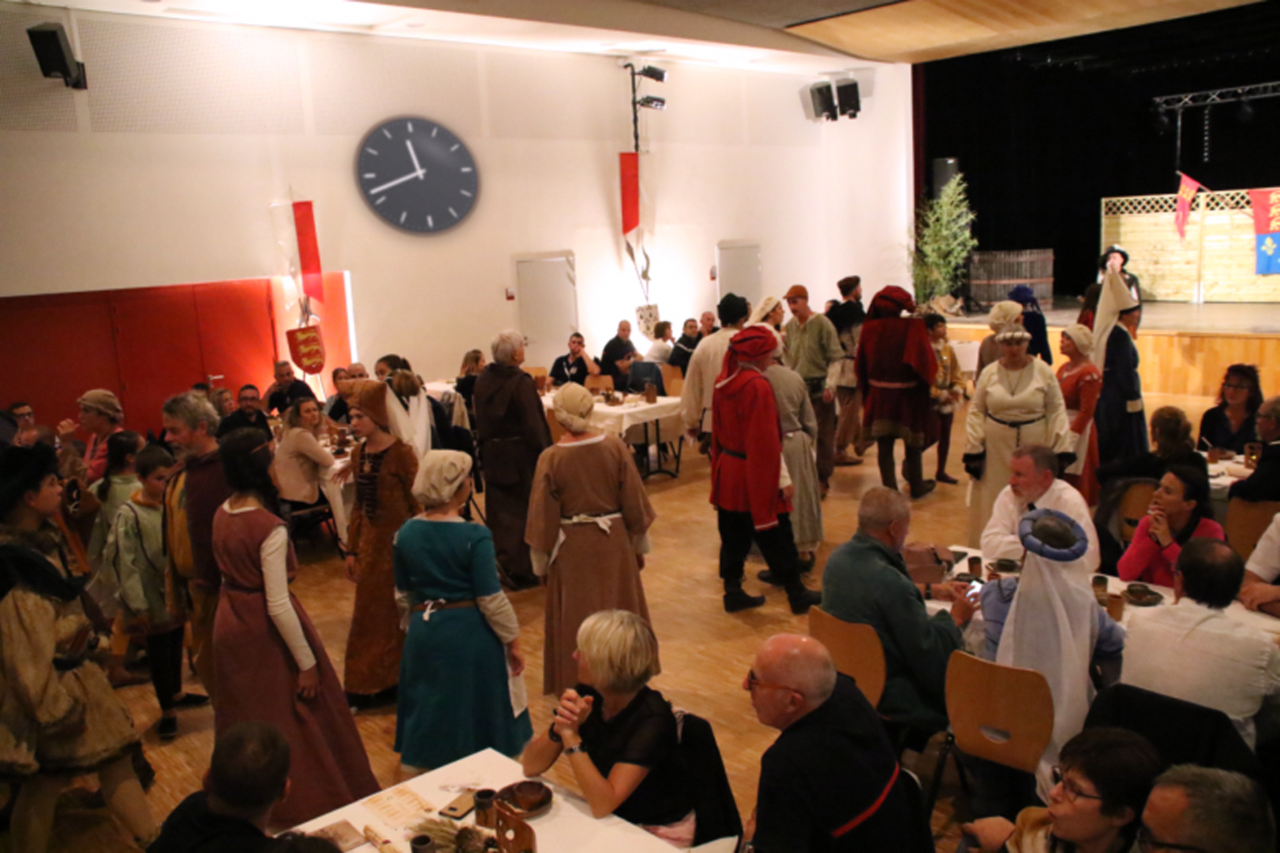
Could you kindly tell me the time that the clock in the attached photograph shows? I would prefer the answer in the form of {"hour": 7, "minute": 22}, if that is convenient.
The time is {"hour": 11, "minute": 42}
